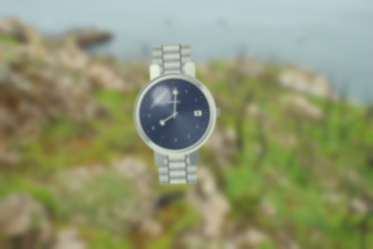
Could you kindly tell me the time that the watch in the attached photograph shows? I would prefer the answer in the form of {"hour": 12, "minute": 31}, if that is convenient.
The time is {"hour": 8, "minute": 1}
